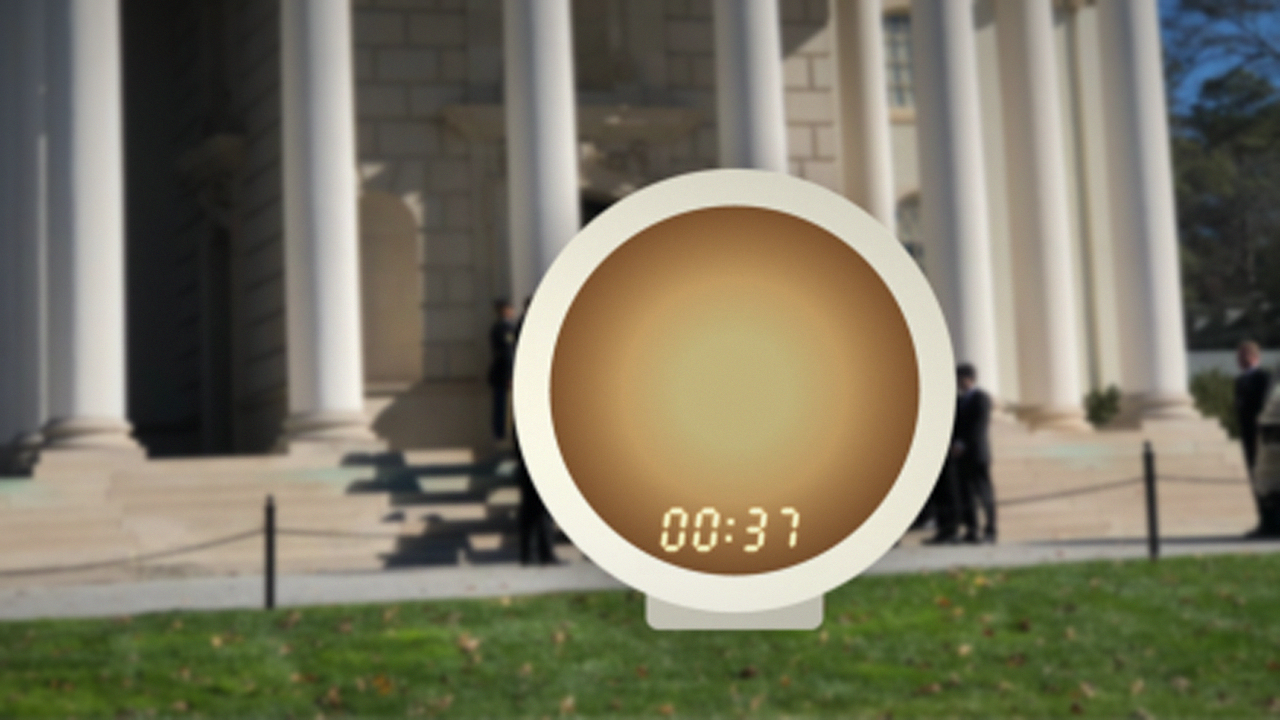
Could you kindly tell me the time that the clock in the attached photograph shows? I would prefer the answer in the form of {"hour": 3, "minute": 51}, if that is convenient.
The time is {"hour": 0, "minute": 37}
